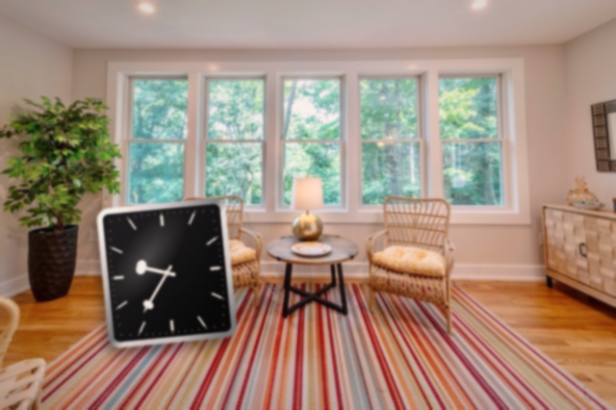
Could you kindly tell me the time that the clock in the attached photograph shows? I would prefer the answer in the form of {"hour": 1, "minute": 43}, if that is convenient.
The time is {"hour": 9, "minute": 36}
